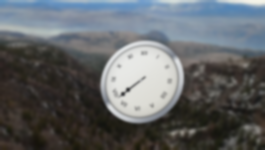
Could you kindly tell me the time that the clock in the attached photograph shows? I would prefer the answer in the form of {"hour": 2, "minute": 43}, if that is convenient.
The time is {"hour": 7, "minute": 38}
